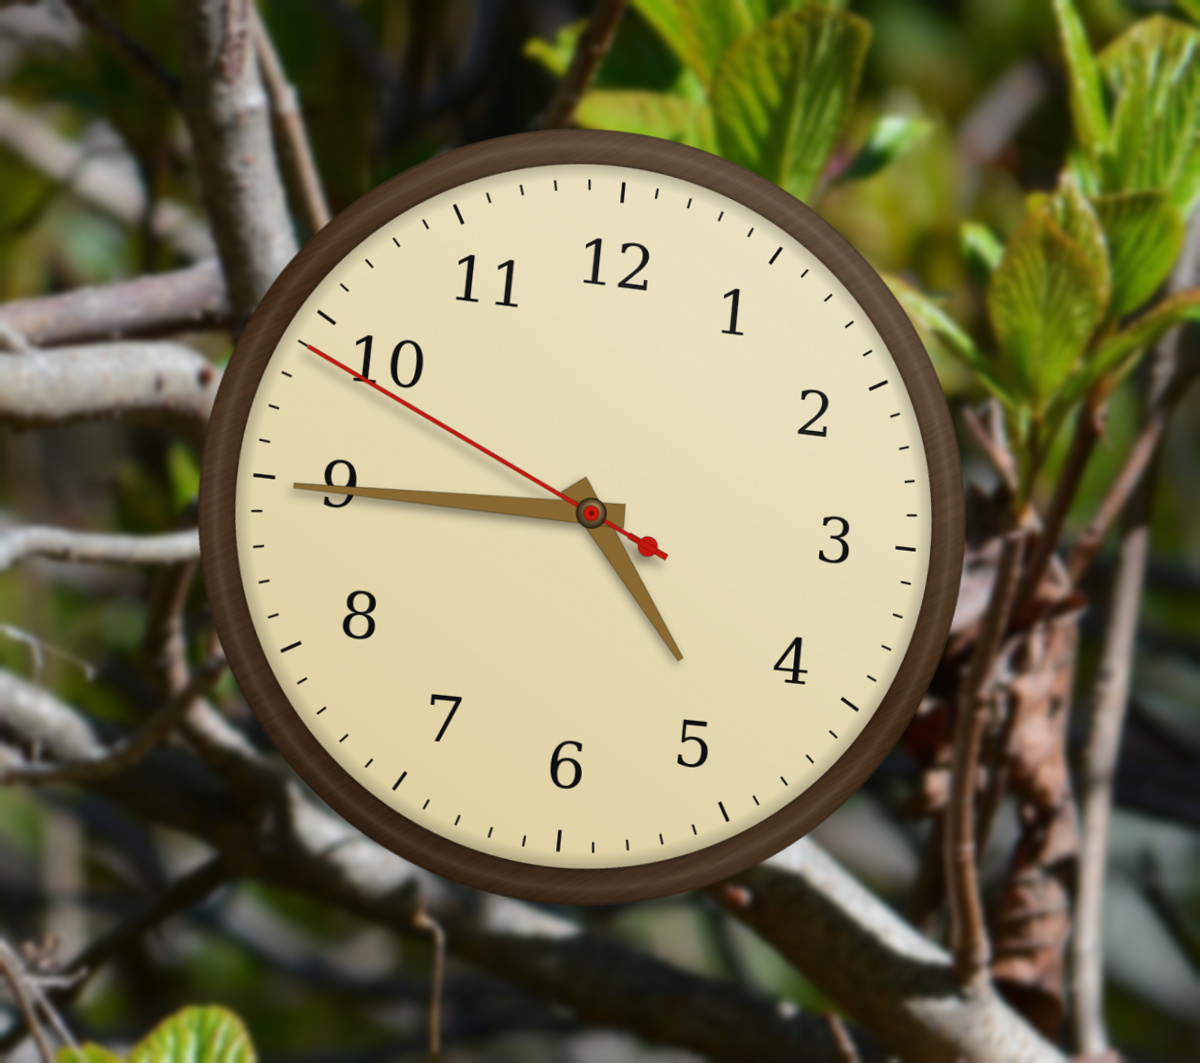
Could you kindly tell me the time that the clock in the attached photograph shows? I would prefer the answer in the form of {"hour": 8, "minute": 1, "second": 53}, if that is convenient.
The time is {"hour": 4, "minute": 44, "second": 49}
